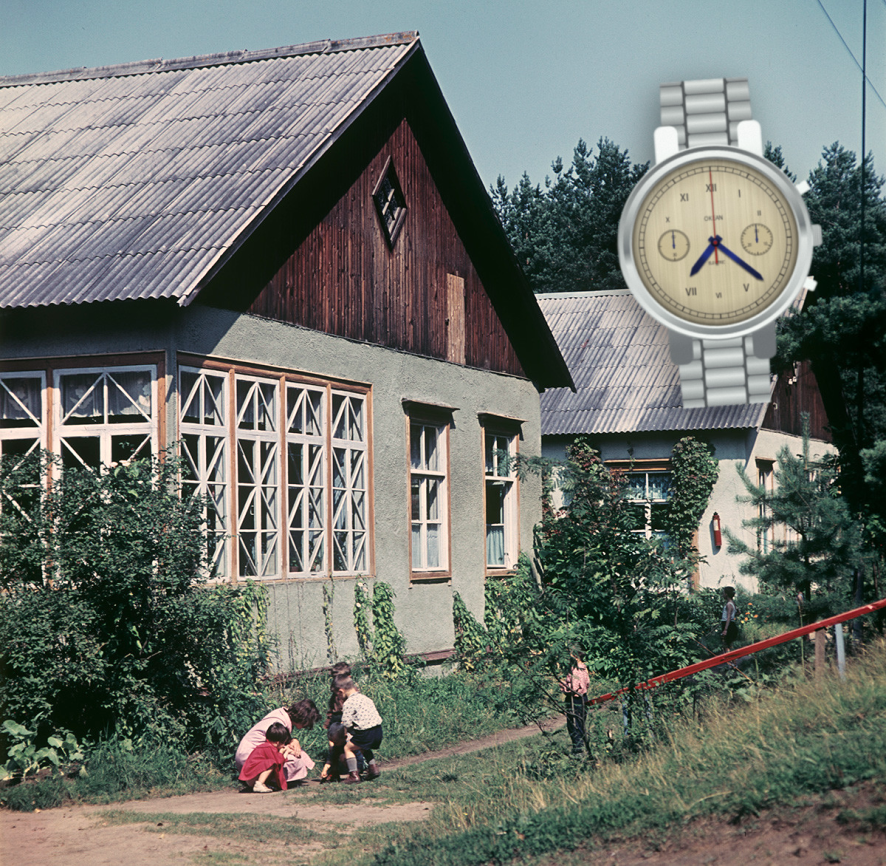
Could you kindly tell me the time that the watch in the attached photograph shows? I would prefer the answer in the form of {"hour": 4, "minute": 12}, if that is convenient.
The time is {"hour": 7, "minute": 22}
